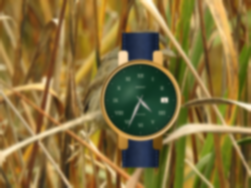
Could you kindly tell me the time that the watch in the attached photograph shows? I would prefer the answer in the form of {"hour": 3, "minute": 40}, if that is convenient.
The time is {"hour": 4, "minute": 34}
